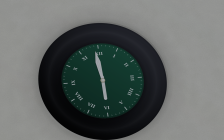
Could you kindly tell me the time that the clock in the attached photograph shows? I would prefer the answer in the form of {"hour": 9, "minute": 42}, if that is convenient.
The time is {"hour": 5, "minute": 59}
